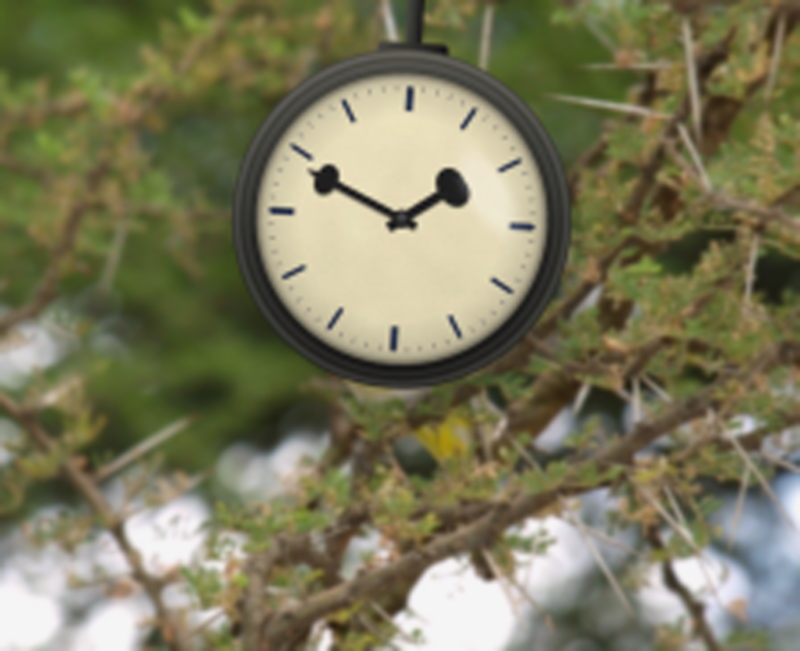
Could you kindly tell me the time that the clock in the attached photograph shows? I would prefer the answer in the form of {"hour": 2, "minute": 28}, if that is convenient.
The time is {"hour": 1, "minute": 49}
